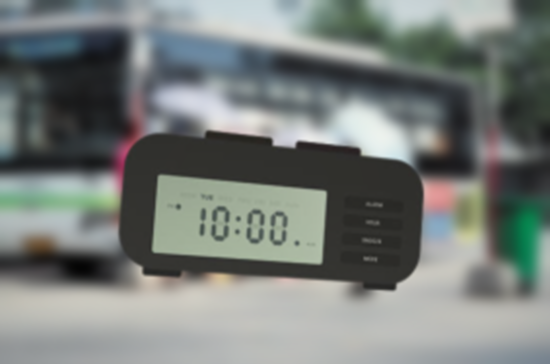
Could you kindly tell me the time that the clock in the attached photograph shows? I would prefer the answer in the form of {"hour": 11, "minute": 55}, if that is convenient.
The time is {"hour": 10, "minute": 0}
